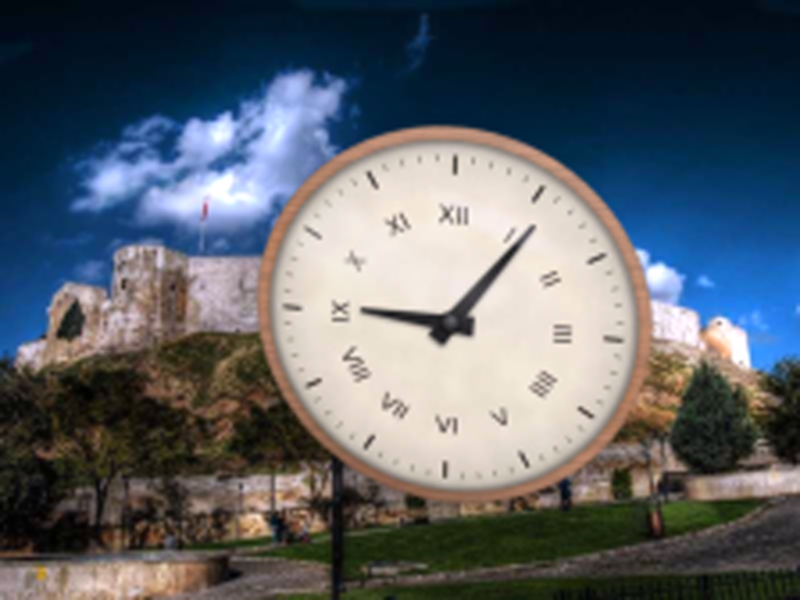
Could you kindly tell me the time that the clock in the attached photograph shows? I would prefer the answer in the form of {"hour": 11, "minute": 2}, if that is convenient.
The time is {"hour": 9, "minute": 6}
